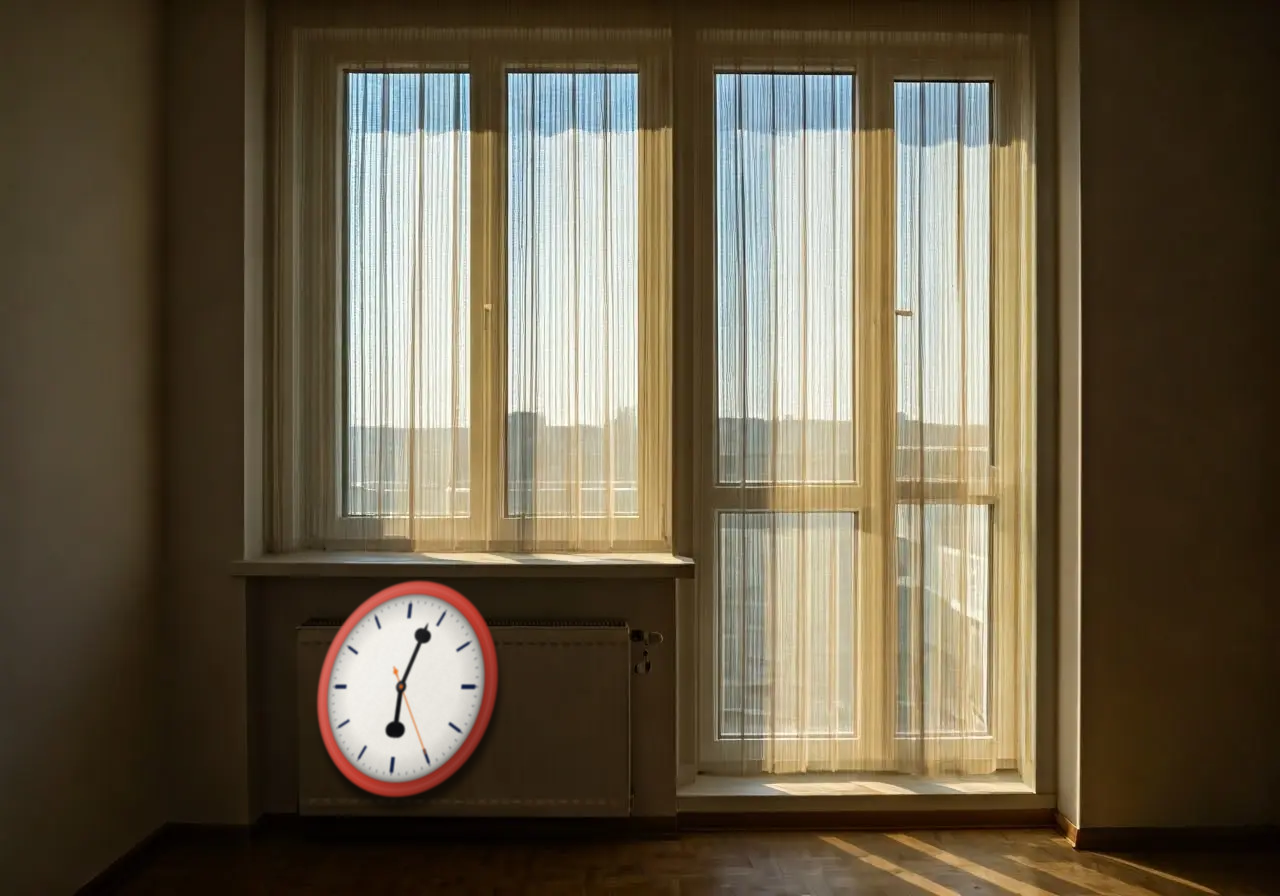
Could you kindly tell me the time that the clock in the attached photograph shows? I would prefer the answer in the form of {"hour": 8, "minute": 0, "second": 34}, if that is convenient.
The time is {"hour": 6, "minute": 3, "second": 25}
